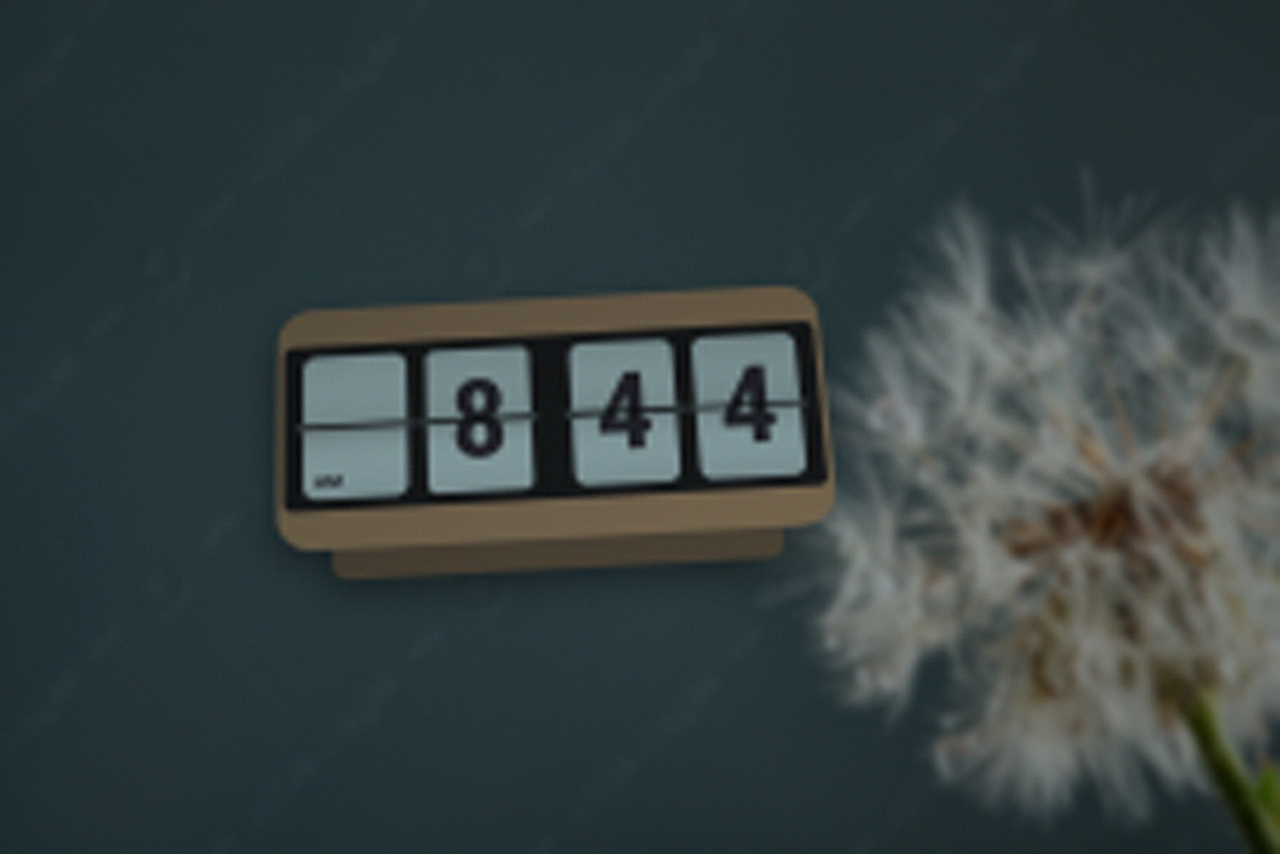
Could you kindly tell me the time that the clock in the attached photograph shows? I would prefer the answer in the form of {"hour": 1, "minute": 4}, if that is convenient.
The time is {"hour": 8, "minute": 44}
